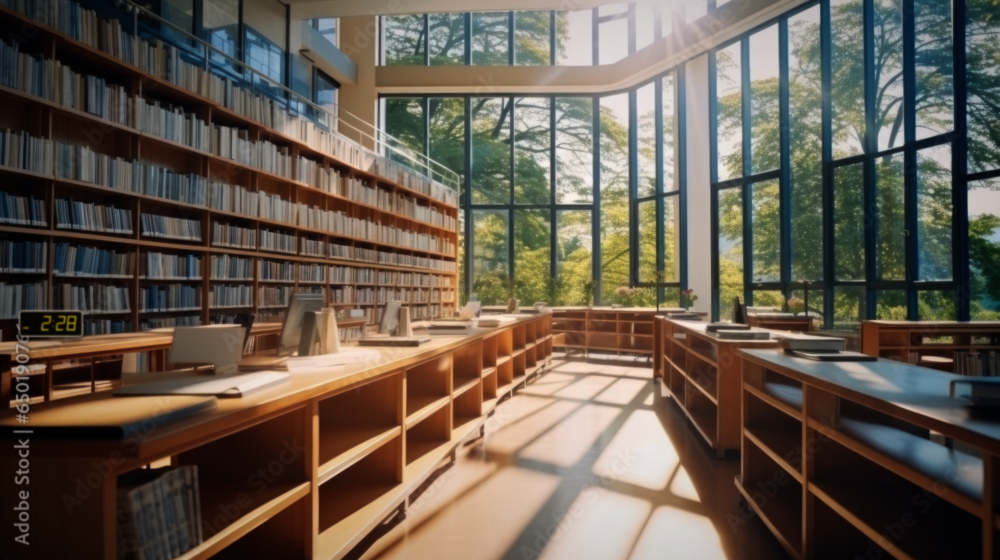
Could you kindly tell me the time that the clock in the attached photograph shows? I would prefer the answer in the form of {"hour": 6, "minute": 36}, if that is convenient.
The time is {"hour": 2, "minute": 28}
